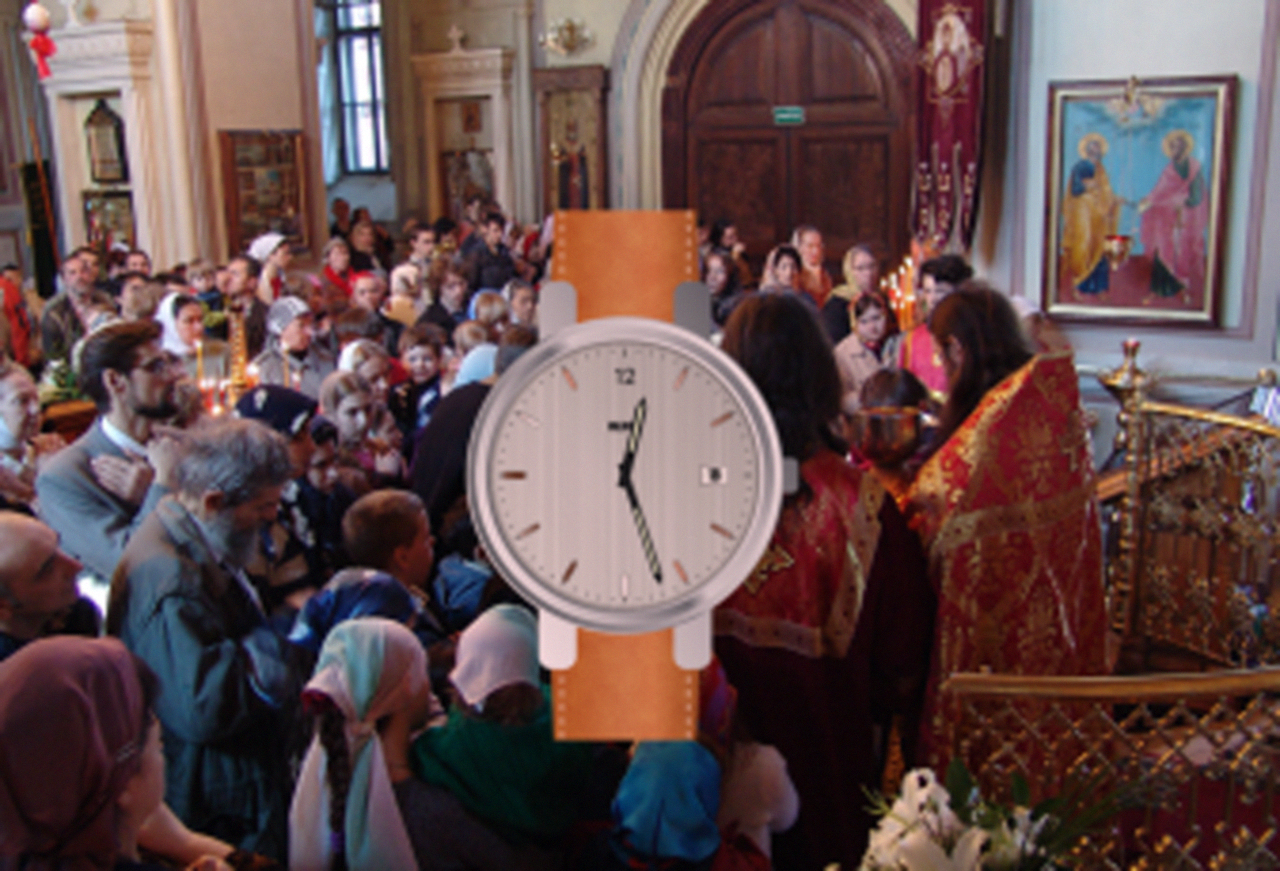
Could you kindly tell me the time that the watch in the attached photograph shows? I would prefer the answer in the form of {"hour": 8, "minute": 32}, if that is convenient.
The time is {"hour": 12, "minute": 27}
